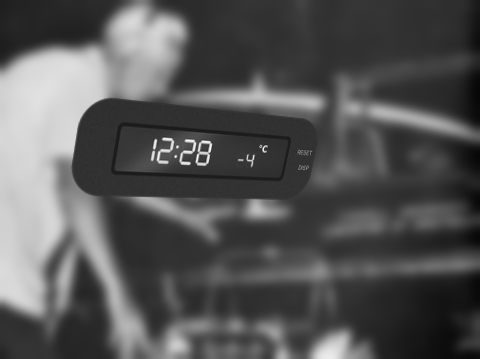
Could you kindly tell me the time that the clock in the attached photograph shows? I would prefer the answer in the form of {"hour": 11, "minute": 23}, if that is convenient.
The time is {"hour": 12, "minute": 28}
